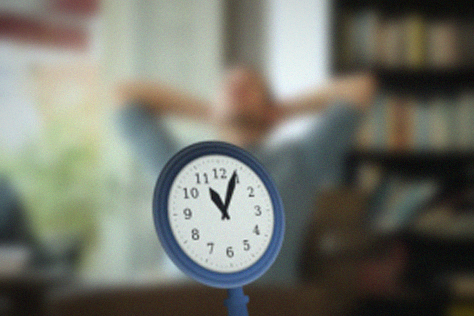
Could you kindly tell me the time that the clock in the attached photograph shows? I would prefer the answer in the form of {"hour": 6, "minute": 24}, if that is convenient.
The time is {"hour": 11, "minute": 4}
